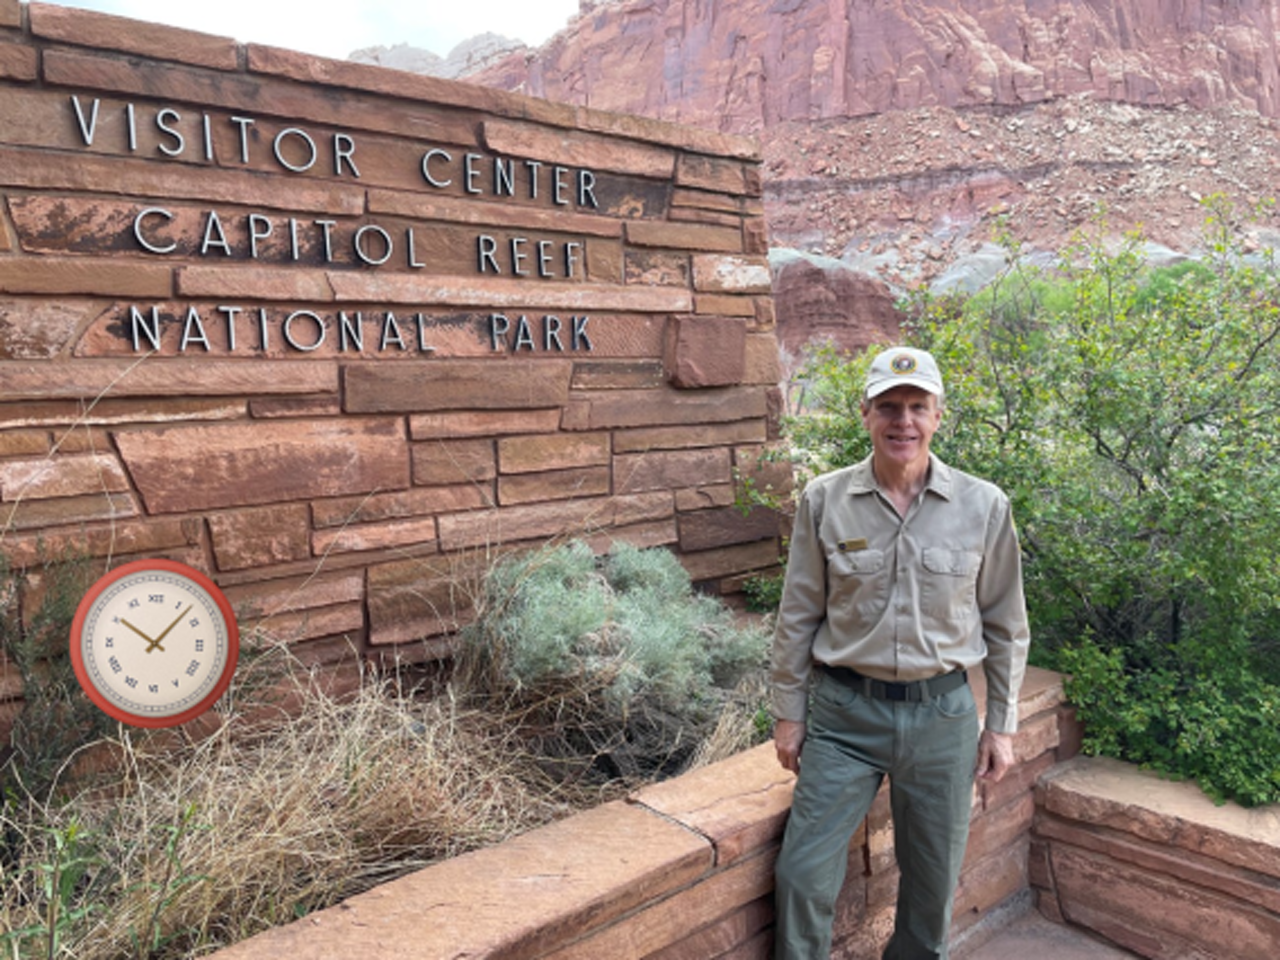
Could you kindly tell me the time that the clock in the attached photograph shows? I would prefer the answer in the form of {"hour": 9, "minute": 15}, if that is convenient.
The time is {"hour": 10, "minute": 7}
